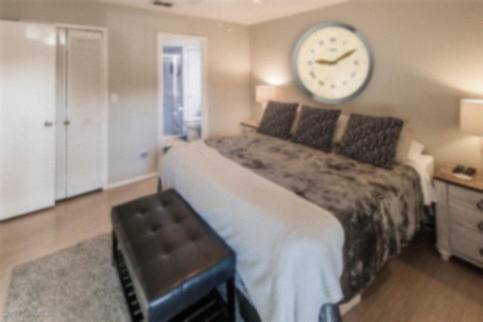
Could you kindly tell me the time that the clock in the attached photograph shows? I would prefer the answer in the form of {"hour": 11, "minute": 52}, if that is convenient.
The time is {"hour": 9, "minute": 10}
